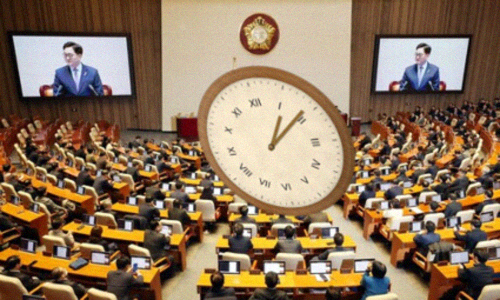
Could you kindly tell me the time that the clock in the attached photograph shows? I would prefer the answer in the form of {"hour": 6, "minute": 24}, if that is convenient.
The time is {"hour": 1, "minute": 9}
